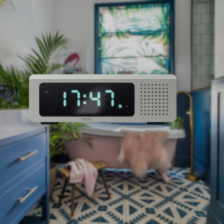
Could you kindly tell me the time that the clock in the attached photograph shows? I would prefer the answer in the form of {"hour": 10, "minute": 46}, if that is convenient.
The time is {"hour": 17, "minute": 47}
